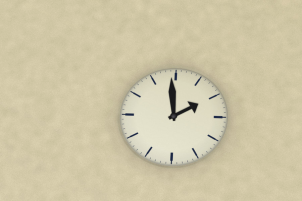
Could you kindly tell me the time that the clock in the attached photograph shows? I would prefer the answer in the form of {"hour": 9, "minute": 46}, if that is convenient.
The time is {"hour": 1, "minute": 59}
